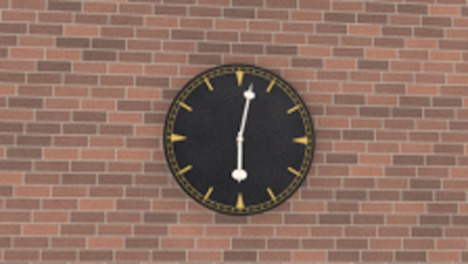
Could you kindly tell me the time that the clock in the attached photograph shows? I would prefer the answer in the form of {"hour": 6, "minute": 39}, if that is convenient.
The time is {"hour": 6, "minute": 2}
